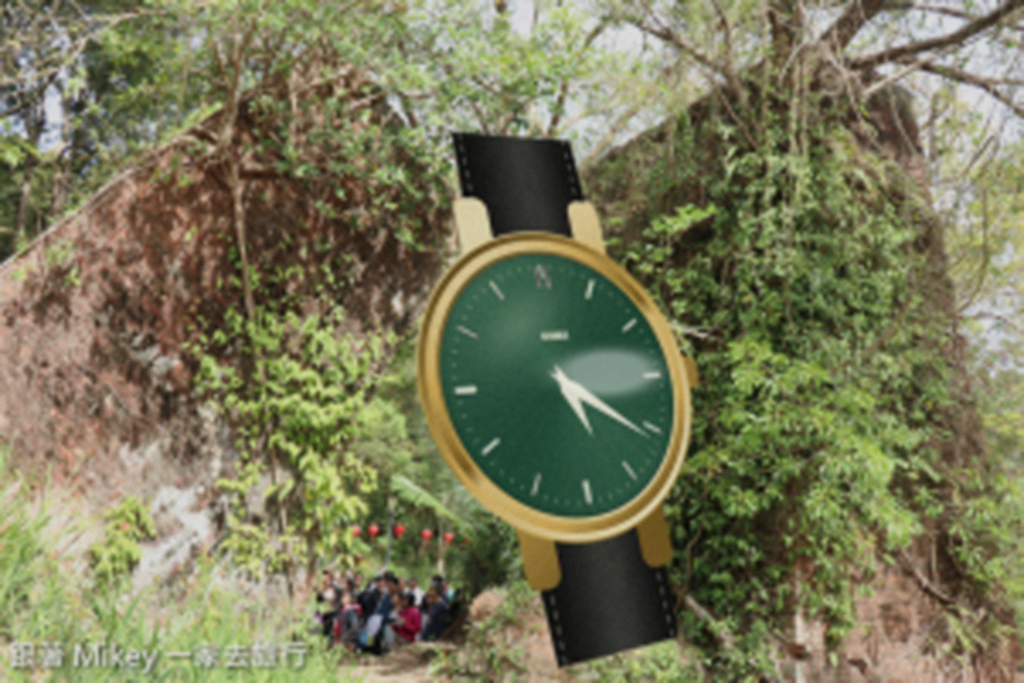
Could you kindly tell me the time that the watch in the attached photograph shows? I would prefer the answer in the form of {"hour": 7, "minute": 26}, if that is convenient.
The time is {"hour": 5, "minute": 21}
